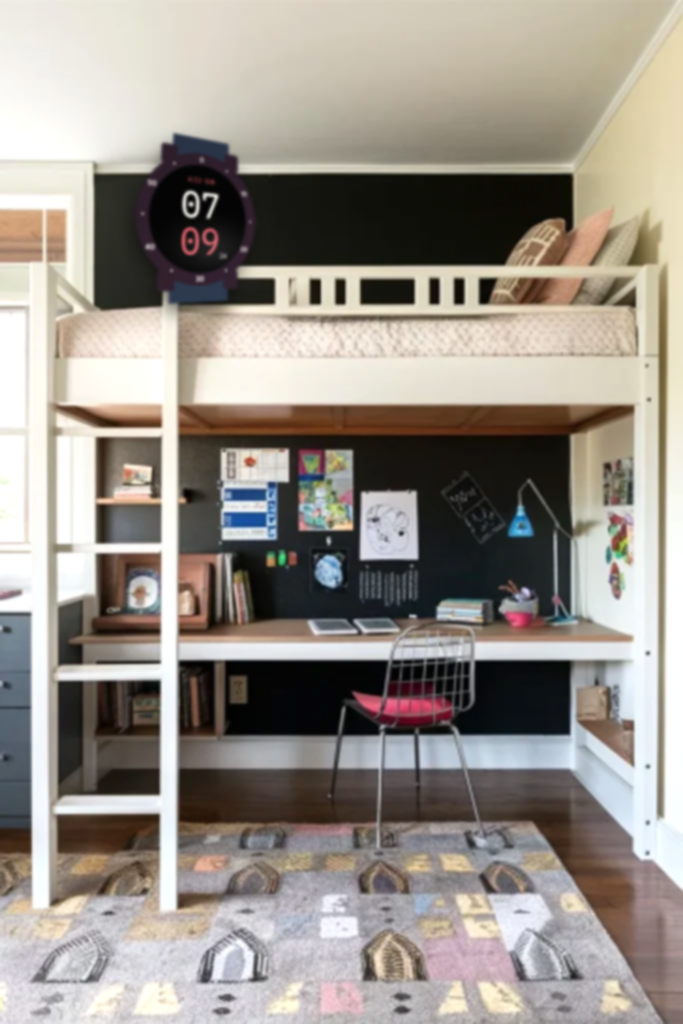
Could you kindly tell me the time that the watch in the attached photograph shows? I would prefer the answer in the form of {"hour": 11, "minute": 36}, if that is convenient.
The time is {"hour": 7, "minute": 9}
